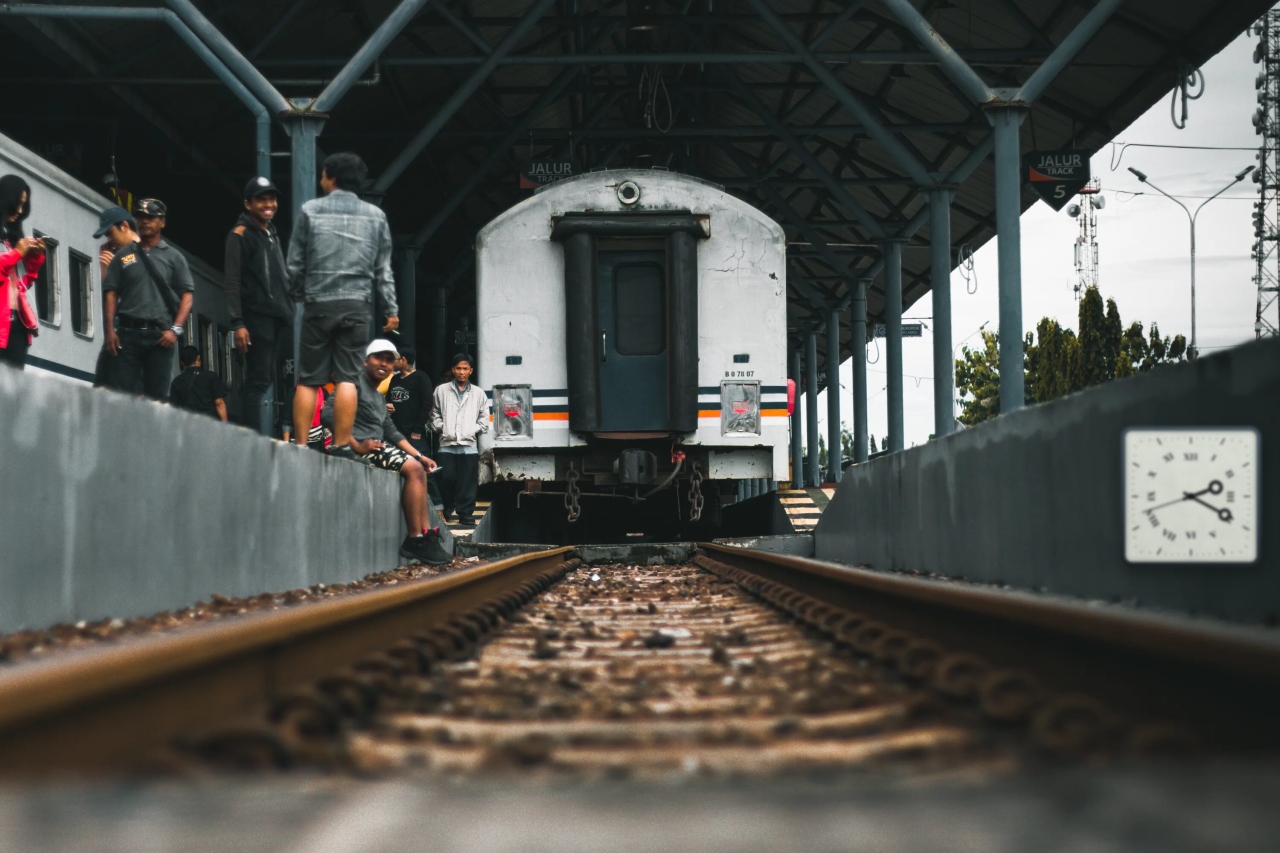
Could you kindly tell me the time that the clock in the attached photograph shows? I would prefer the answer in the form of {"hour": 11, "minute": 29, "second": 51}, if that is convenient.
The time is {"hour": 2, "minute": 19, "second": 42}
